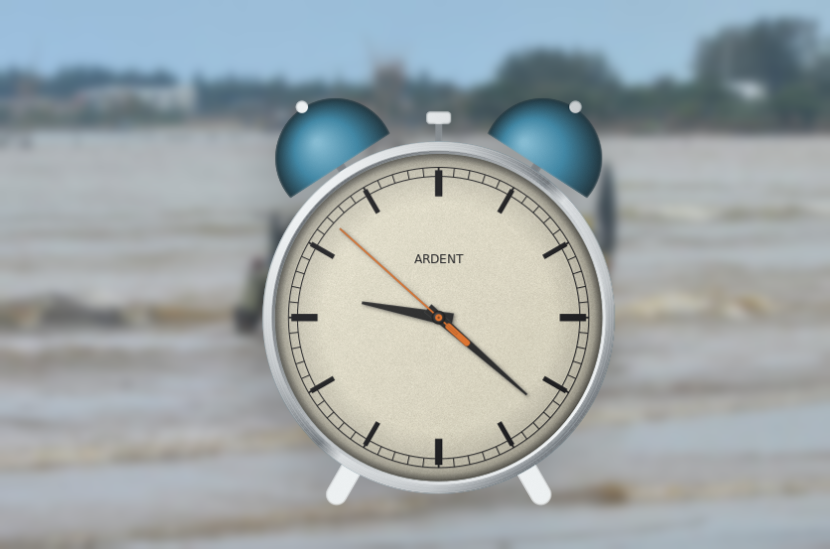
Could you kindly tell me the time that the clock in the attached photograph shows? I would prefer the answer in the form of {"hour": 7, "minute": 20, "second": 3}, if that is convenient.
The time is {"hour": 9, "minute": 21, "second": 52}
